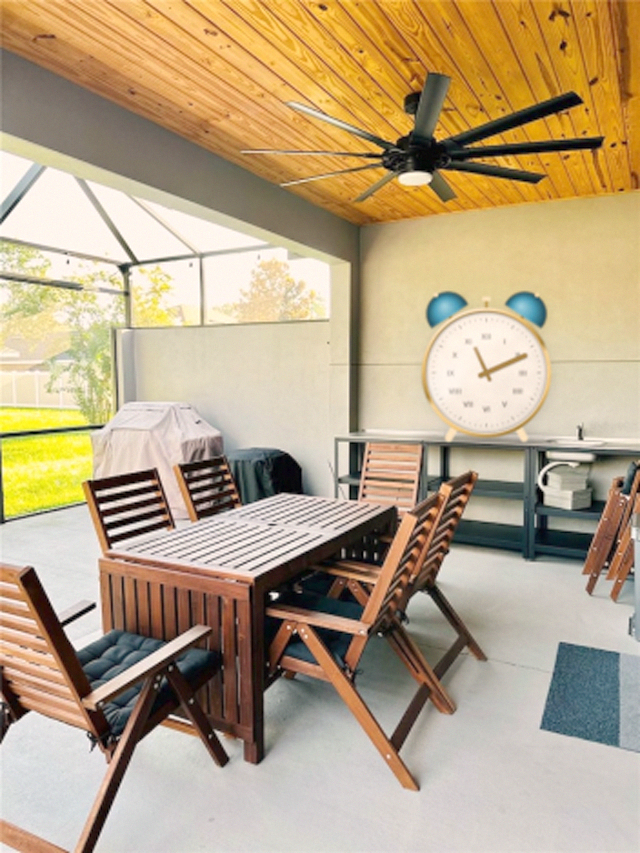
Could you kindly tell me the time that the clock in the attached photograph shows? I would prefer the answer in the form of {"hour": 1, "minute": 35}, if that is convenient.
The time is {"hour": 11, "minute": 11}
